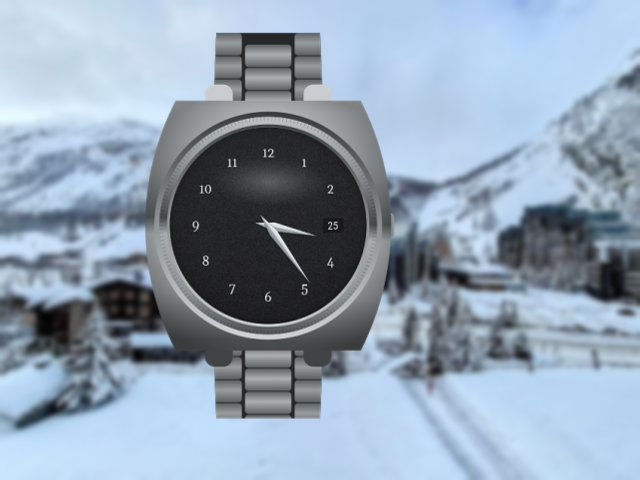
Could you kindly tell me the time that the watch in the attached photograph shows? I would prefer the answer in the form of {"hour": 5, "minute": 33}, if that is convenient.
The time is {"hour": 3, "minute": 24}
